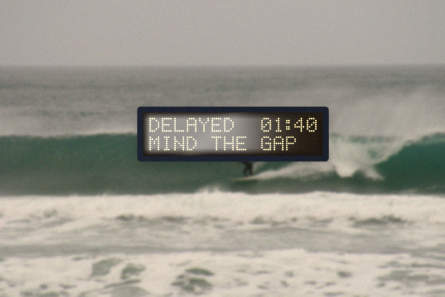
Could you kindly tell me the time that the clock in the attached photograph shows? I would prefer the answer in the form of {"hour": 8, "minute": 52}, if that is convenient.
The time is {"hour": 1, "minute": 40}
